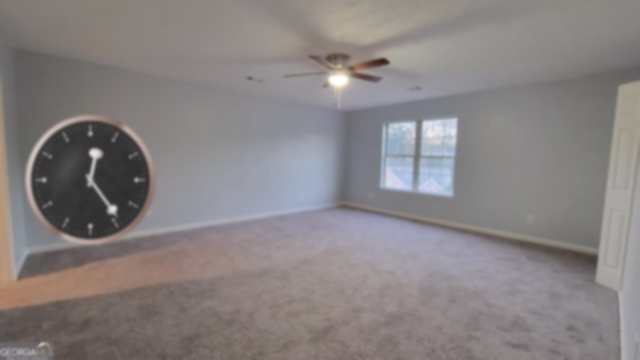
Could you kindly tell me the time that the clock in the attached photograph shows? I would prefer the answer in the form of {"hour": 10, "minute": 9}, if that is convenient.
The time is {"hour": 12, "minute": 24}
